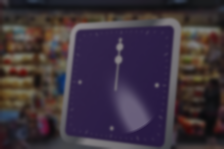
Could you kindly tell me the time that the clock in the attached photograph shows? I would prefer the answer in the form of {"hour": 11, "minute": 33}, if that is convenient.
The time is {"hour": 12, "minute": 0}
